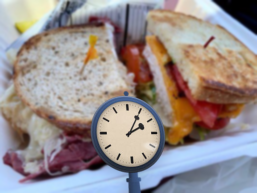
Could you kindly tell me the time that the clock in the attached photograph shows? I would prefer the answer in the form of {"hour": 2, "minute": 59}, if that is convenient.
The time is {"hour": 2, "minute": 5}
